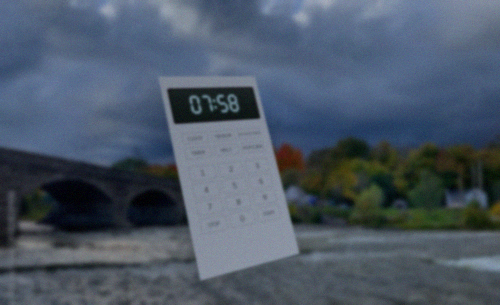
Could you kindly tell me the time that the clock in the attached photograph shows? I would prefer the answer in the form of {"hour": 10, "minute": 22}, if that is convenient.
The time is {"hour": 7, "minute": 58}
